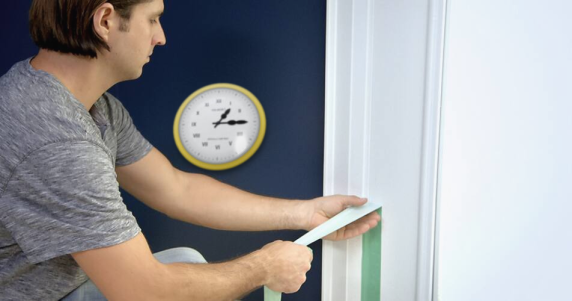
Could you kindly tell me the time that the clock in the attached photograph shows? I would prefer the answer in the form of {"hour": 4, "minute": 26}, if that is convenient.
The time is {"hour": 1, "minute": 15}
